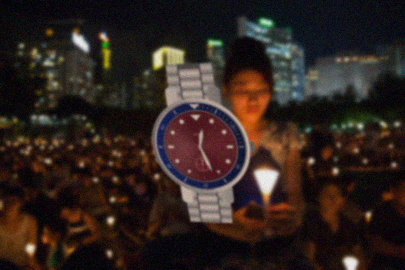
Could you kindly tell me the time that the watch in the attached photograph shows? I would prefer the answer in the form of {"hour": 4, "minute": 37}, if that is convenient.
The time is {"hour": 12, "minute": 27}
